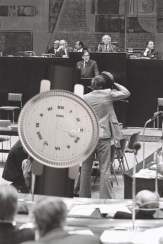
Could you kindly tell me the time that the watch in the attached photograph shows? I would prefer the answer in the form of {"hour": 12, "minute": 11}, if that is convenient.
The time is {"hour": 3, "minute": 35}
